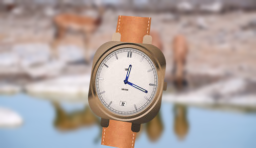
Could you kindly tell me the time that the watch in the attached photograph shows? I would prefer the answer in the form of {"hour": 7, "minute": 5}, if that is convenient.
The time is {"hour": 12, "minute": 18}
